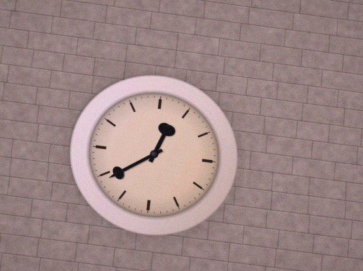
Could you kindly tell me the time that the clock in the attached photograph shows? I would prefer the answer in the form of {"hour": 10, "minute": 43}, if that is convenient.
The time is {"hour": 12, "minute": 39}
